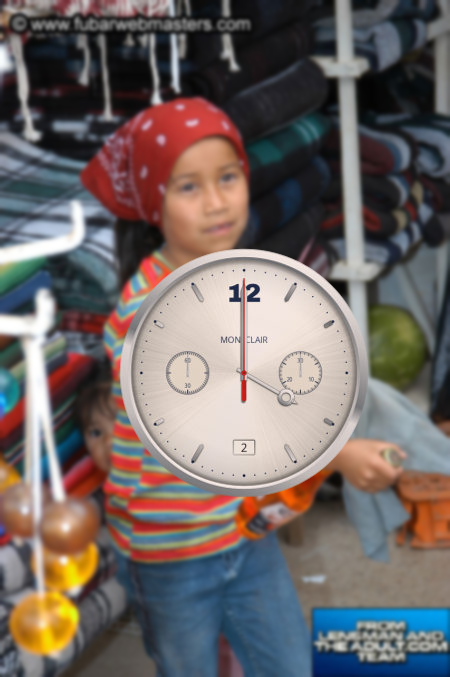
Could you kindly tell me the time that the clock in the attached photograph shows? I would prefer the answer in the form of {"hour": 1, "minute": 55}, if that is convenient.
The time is {"hour": 4, "minute": 0}
